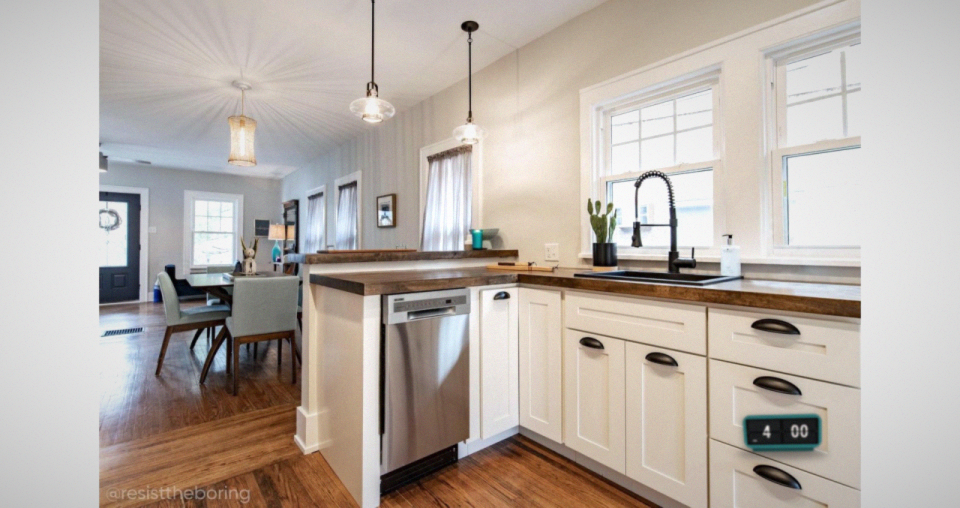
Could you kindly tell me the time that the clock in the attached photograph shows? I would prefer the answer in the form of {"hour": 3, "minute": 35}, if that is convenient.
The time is {"hour": 4, "minute": 0}
